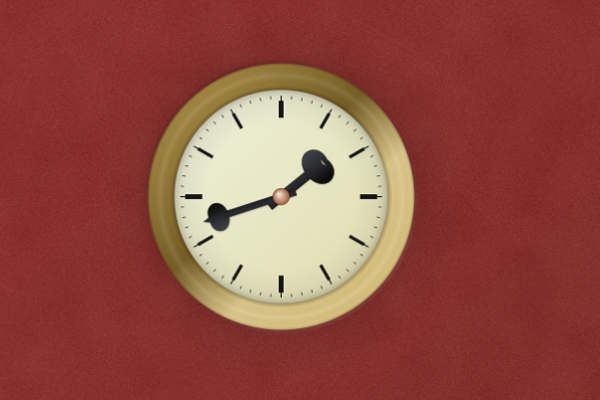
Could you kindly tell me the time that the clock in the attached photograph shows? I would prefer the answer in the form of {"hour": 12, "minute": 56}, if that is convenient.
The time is {"hour": 1, "minute": 42}
